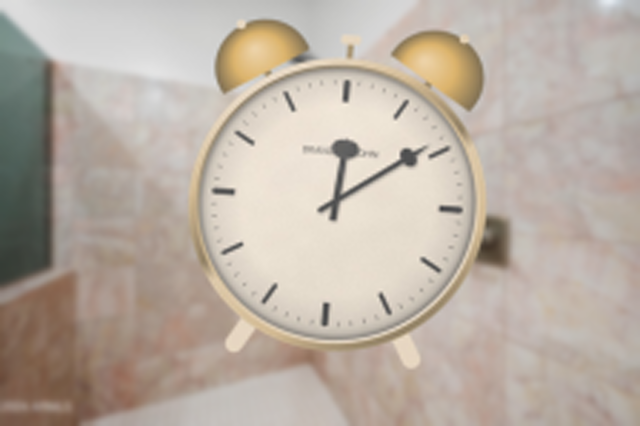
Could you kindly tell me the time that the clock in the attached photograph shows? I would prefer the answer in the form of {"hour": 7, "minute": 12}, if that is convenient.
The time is {"hour": 12, "minute": 9}
